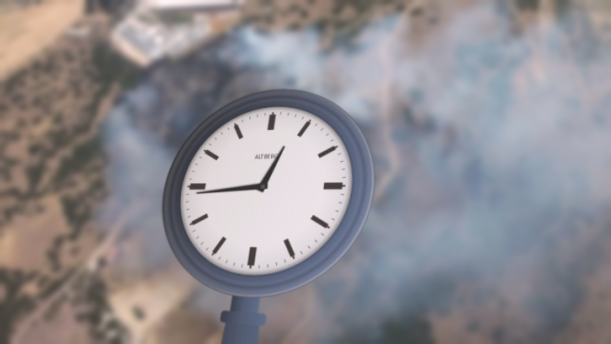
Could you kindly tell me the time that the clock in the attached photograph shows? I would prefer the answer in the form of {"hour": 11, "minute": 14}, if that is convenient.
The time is {"hour": 12, "minute": 44}
